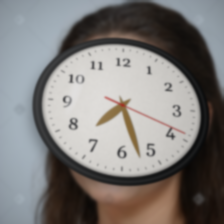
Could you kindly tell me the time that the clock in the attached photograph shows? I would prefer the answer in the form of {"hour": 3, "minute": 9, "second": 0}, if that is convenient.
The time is {"hour": 7, "minute": 27, "second": 19}
